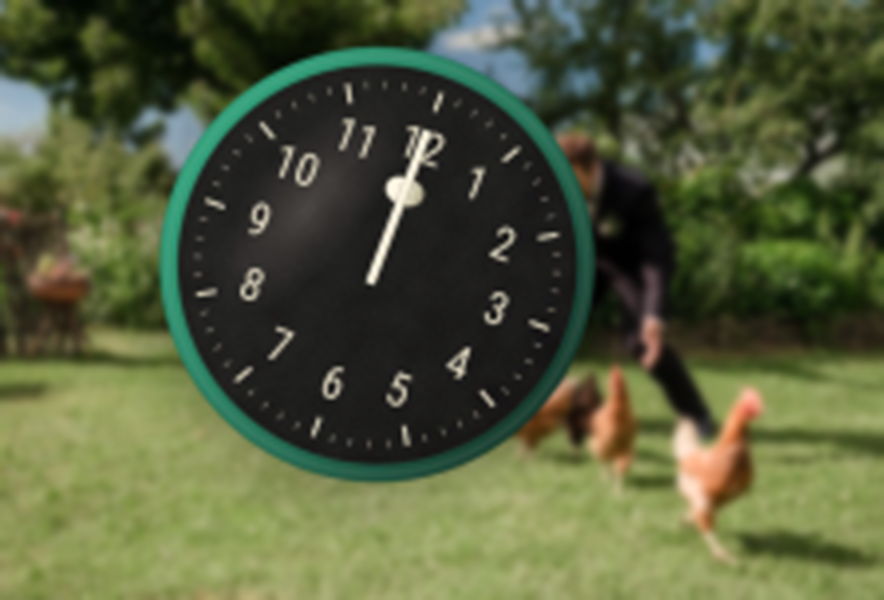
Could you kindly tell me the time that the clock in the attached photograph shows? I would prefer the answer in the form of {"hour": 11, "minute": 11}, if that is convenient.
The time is {"hour": 12, "minute": 0}
